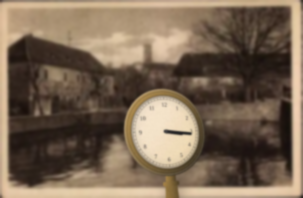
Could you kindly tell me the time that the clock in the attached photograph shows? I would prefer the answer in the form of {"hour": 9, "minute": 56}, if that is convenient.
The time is {"hour": 3, "minute": 16}
